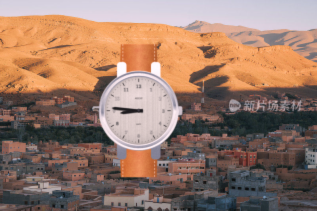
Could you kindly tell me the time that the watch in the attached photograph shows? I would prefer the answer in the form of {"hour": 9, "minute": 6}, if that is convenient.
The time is {"hour": 8, "minute": 46}
